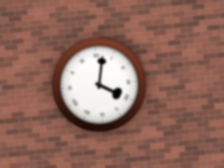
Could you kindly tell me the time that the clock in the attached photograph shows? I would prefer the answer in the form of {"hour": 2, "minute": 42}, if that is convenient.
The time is {"hour": 4, "minute": 2}
